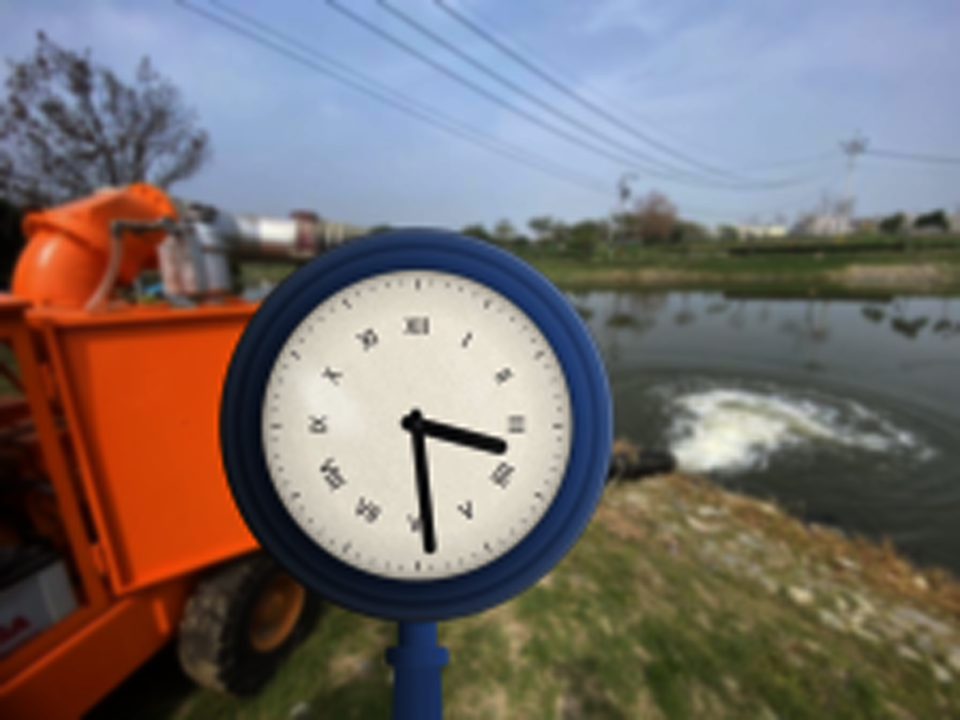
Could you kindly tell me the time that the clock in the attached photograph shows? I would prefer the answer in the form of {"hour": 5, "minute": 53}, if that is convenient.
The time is {"hour": 3, "minute": 29}
